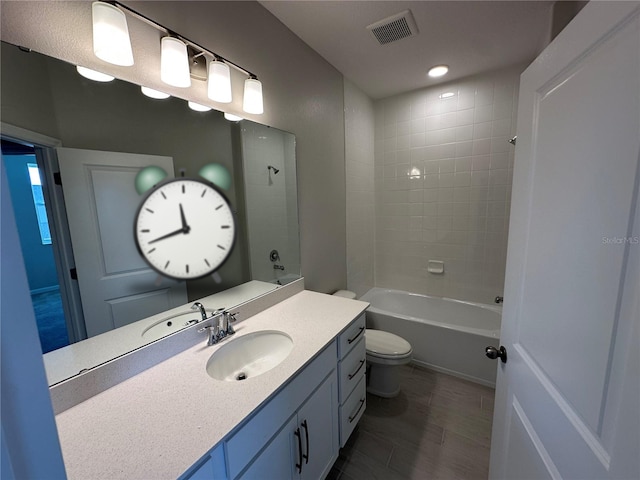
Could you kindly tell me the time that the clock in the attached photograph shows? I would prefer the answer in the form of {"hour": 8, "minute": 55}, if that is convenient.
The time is {"hour": 11, "minute": 42}
